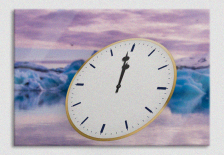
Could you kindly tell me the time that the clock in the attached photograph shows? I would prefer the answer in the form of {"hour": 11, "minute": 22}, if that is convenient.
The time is {"hour": 11, "minute": 59}
